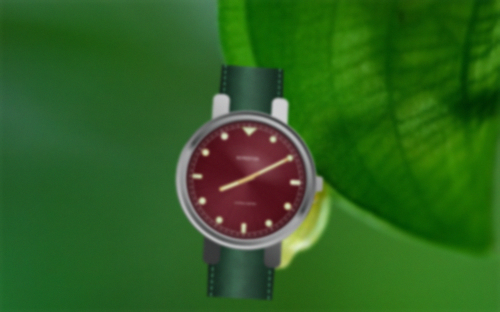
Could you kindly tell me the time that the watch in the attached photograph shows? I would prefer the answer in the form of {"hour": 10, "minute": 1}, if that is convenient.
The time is {"hour": 8, "minute": 10}
